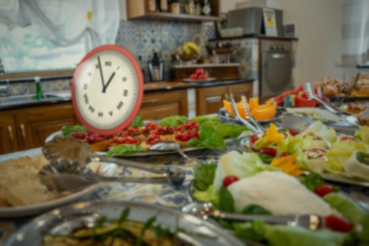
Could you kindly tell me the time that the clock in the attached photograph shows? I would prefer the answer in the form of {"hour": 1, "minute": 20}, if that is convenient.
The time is {"hour": 12, "minute": 56}
